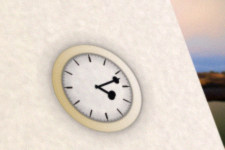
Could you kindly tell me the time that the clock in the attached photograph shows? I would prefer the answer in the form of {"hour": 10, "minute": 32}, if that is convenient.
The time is {"hour": 4, "minute": 12}
